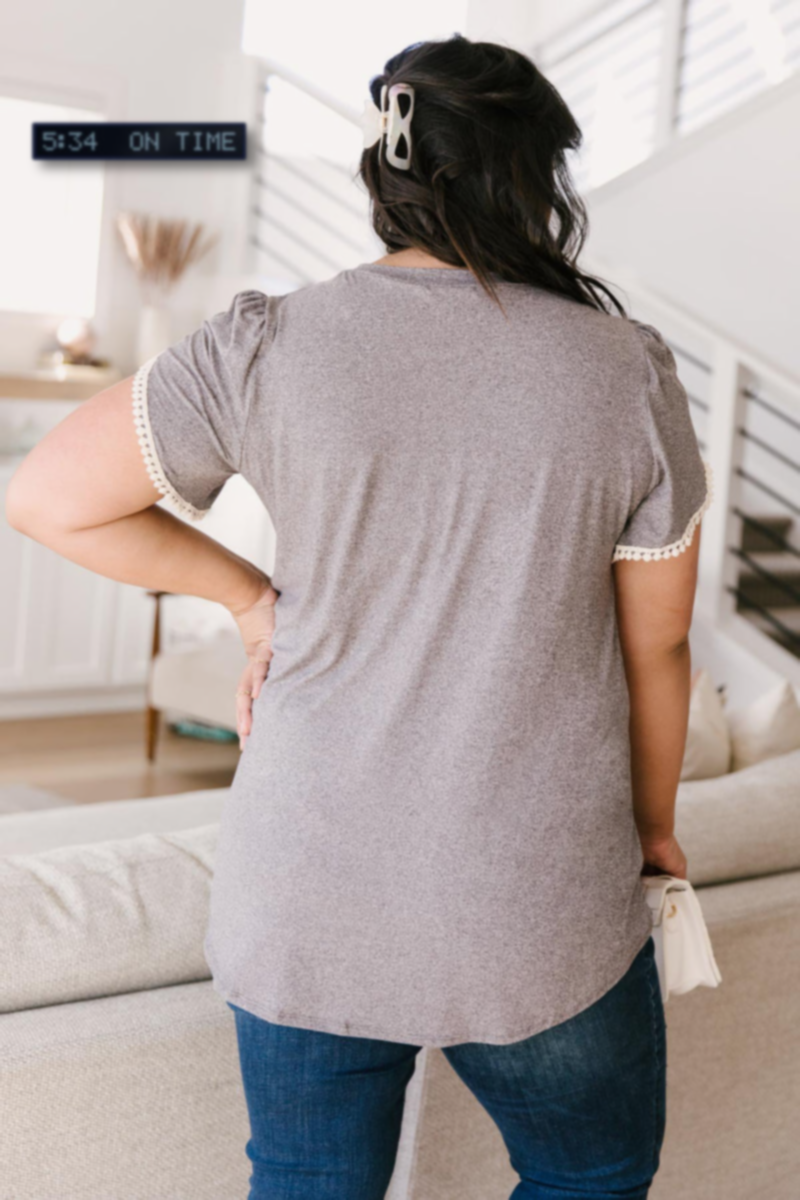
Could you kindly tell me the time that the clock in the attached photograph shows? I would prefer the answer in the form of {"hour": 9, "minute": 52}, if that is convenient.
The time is {"hour": 5, "minute": 34}
